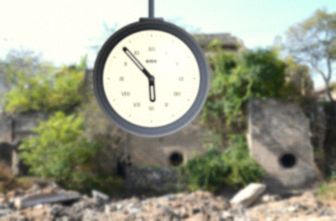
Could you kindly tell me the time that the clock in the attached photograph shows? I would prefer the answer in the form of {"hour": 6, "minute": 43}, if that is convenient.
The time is {"hour": 5, "minute": 53}
